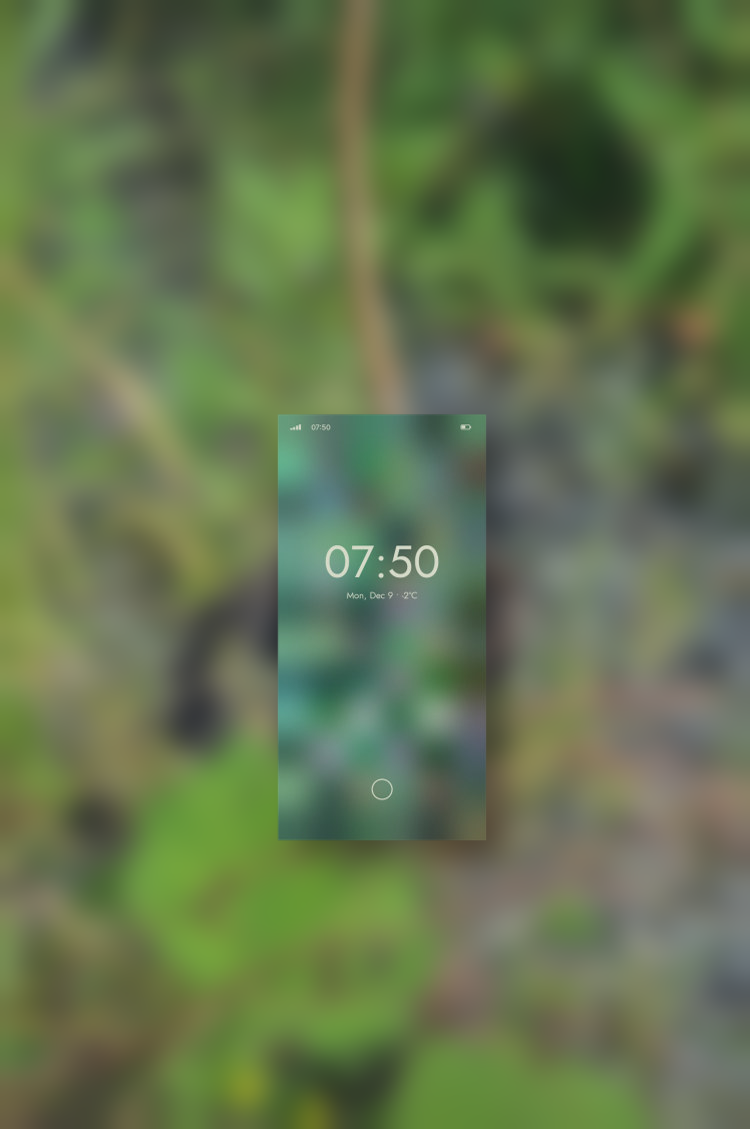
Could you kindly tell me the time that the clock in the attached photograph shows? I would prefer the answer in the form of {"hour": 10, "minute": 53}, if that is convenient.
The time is {"hour": 7, "minute": 50}
